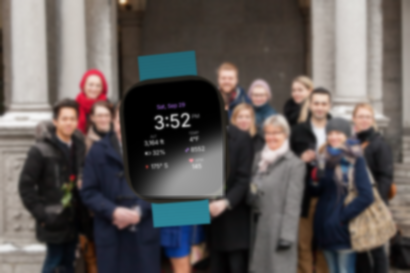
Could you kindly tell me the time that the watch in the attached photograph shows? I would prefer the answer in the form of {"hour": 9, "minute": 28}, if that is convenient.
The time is {"hour": 3, "minute": 52}
